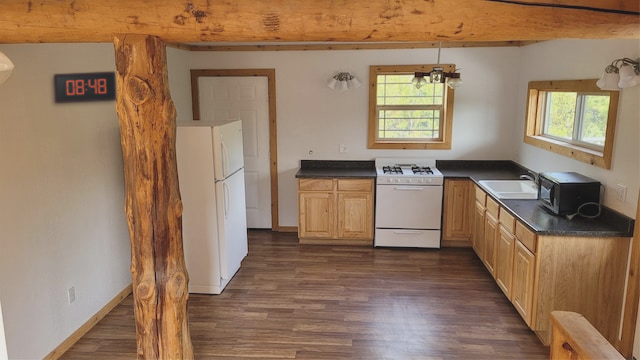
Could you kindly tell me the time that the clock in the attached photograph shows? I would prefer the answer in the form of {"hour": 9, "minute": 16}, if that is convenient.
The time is {"hour": 8, "minute": 48}
